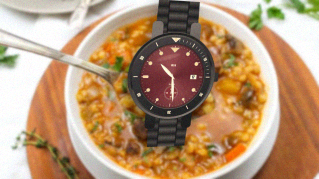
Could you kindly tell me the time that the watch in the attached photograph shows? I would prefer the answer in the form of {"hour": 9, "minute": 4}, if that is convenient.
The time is {"hour": 10, "minute": 29}
